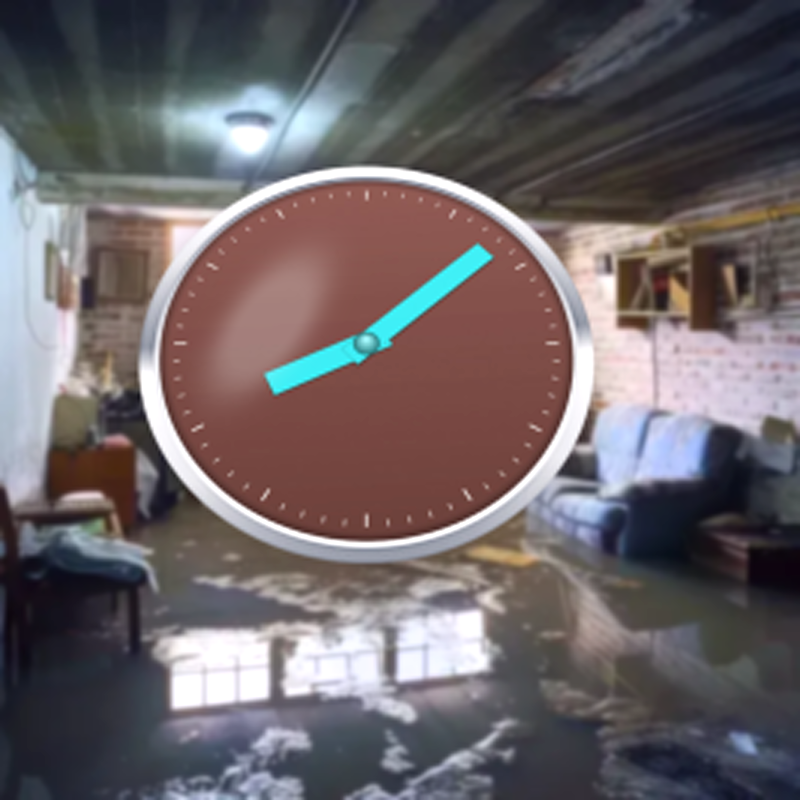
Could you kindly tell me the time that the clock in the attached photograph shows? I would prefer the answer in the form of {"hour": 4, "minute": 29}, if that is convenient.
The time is {"hour": 8, "minute": 8}
